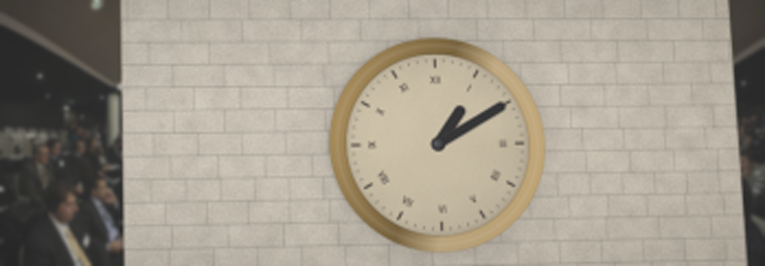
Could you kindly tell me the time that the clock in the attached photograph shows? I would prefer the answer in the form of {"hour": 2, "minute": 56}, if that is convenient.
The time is {"hour": 1, "minute": 10}
